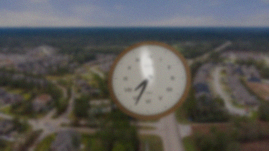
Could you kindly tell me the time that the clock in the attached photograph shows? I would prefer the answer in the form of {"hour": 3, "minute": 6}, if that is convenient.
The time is {"hour": 7, "minute": 34}
